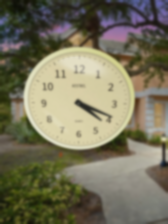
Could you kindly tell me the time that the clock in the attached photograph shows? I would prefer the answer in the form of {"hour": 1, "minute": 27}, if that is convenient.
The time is {"hour": 4, "minute": 19}
